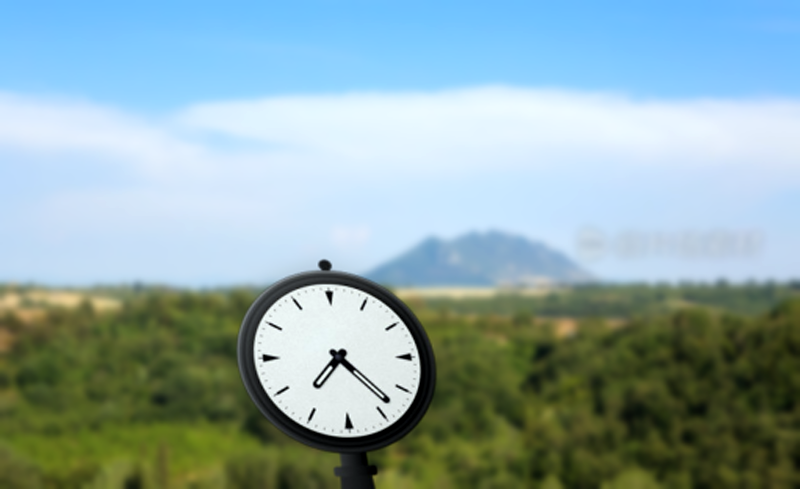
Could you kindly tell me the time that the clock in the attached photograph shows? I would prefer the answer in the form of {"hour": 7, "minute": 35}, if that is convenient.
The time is {"hour": 7, "minute": 23}
